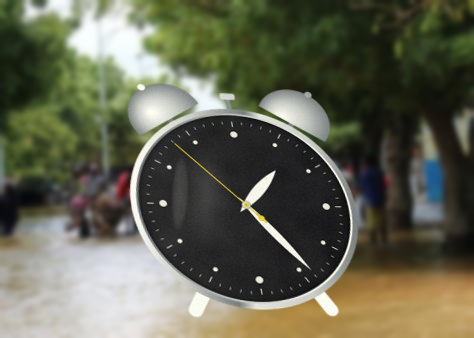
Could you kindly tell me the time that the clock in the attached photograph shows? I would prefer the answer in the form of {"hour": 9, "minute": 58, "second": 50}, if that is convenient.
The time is {"hour": 1, "minute": 23, "second": 53}
